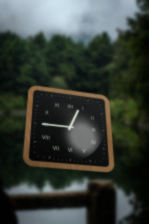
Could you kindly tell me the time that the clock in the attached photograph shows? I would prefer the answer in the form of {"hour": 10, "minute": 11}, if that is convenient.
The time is {"hour": 12, "minute": 45}
